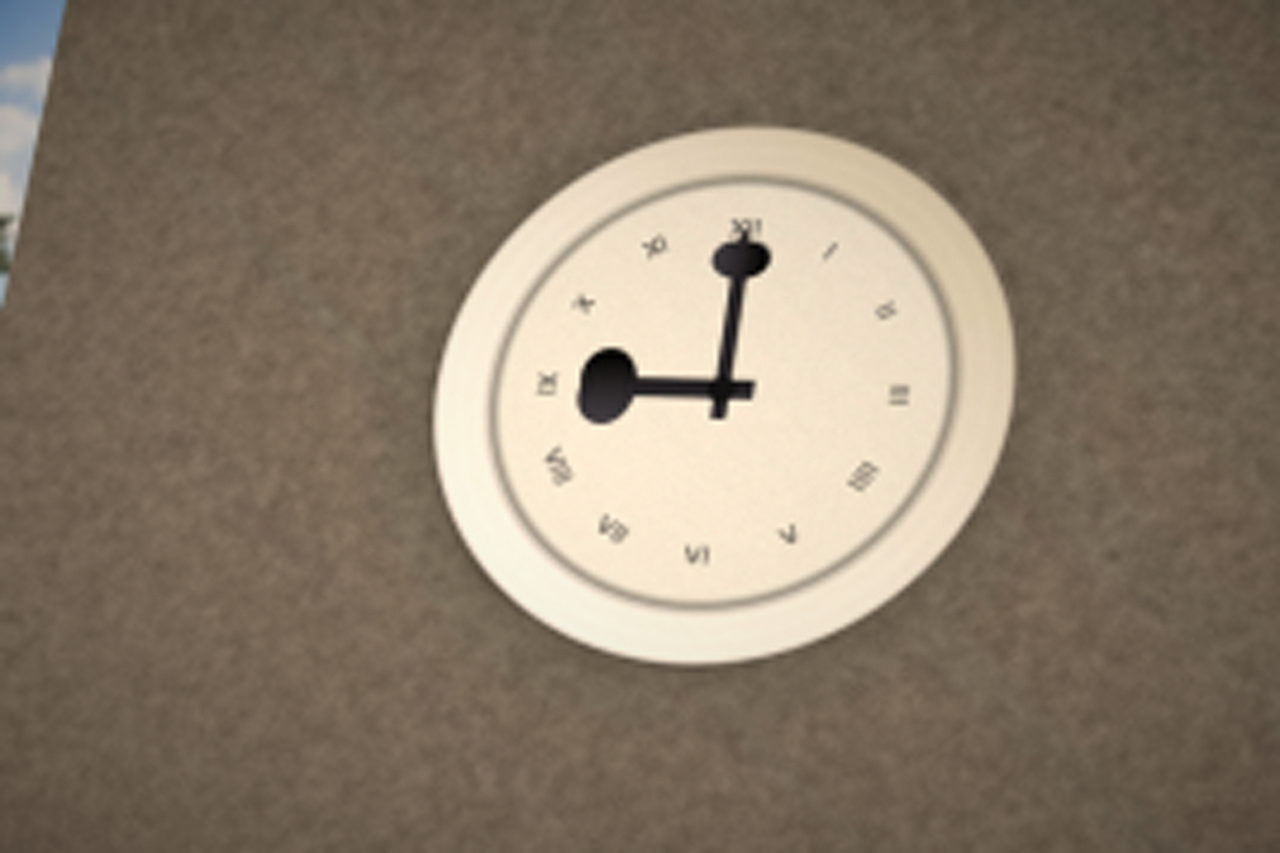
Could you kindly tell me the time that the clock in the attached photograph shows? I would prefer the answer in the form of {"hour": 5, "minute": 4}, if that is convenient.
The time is {"hour": 9, "minute": 0}
